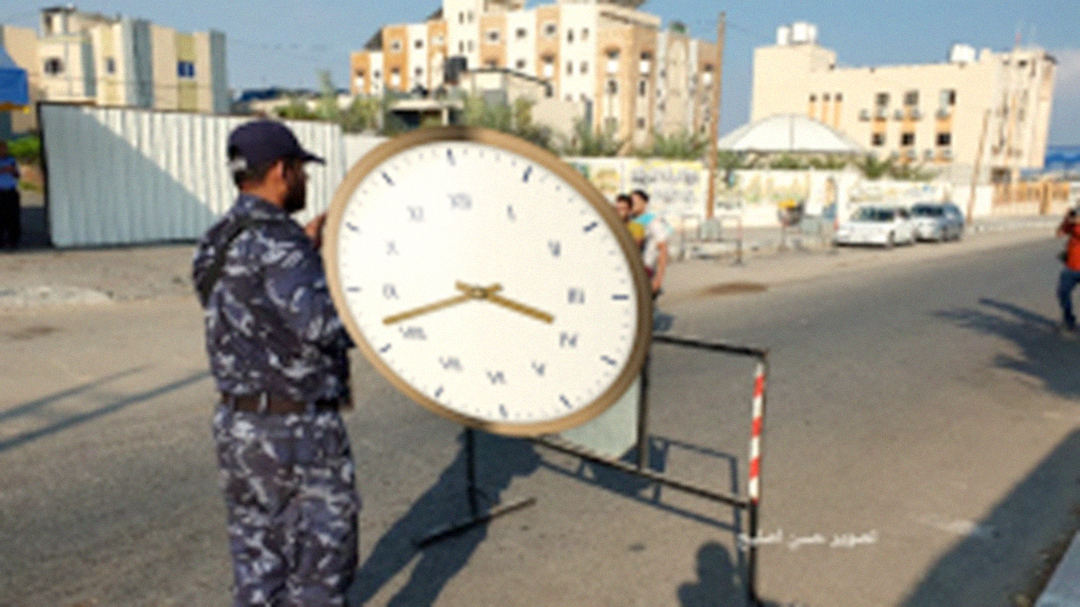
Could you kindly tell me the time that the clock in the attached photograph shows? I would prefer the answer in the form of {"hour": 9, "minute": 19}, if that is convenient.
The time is {"hour": 3, "minute": 42}
